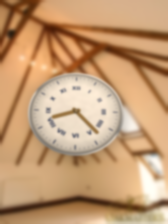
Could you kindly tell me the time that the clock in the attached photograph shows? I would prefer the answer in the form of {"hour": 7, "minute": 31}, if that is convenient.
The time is {"hour": 8, "minute": 23}
